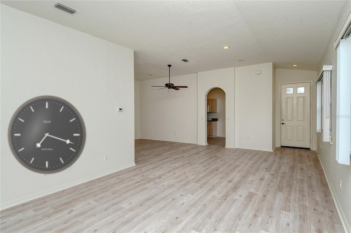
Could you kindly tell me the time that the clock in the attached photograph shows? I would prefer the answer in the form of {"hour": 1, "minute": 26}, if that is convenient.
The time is {"hour": 7, "minute": 18}
